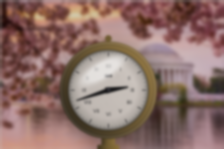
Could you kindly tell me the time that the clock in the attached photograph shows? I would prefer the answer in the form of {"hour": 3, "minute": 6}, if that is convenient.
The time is {"hour": 2, "minute": 42}
